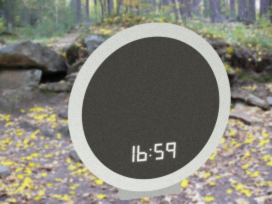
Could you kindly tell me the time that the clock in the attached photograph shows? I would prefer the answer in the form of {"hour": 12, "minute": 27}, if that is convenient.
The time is {"hour": 16, "minute": 59}
